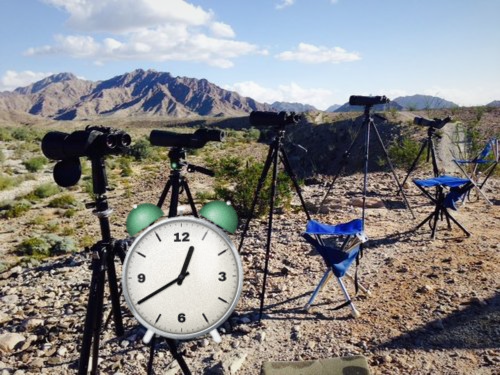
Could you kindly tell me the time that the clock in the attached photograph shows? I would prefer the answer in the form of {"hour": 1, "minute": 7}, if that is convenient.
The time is {"hour": 12, "minute": 40}
